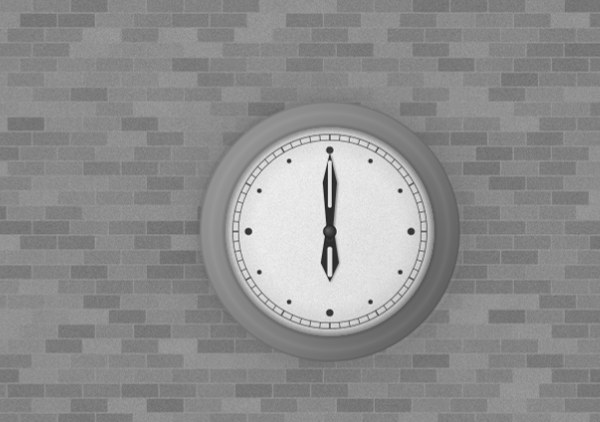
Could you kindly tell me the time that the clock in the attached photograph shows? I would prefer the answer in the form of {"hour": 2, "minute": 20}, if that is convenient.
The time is {"hour": 6, "minute": 0}
